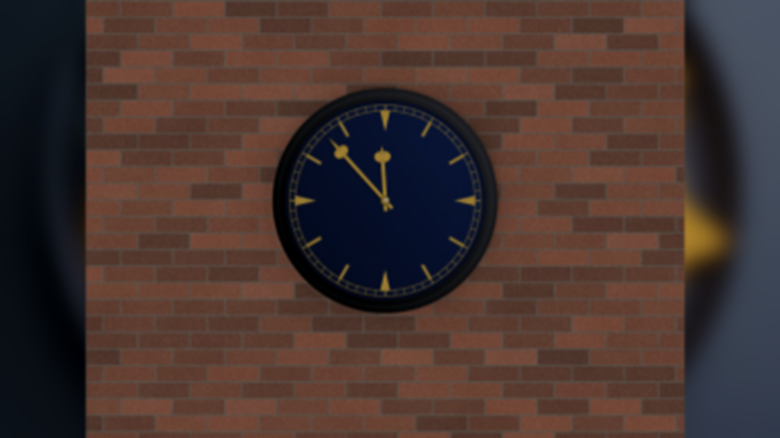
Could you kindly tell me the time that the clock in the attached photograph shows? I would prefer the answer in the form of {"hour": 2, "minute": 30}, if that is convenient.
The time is {"hour": 11, "minute": 53}
